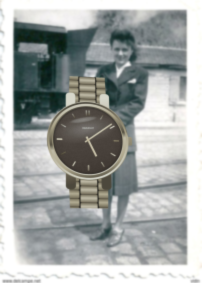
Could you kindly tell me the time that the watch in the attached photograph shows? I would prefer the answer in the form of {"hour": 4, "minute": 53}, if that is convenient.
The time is {"hour": 5, "minute": 9}
